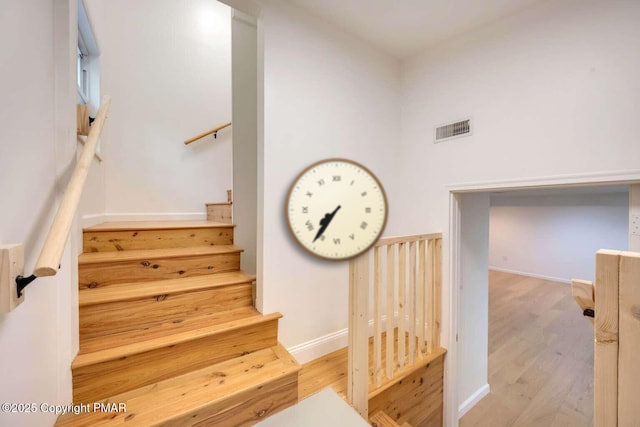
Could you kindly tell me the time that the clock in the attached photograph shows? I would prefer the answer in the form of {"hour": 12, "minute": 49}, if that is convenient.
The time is {"hour": 7, "minute": 36}
